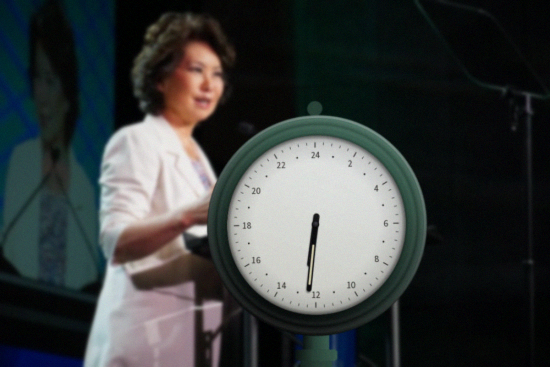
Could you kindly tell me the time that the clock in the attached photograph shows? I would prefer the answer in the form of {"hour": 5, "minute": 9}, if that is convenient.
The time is {"hour": 12, "minute": 31}
